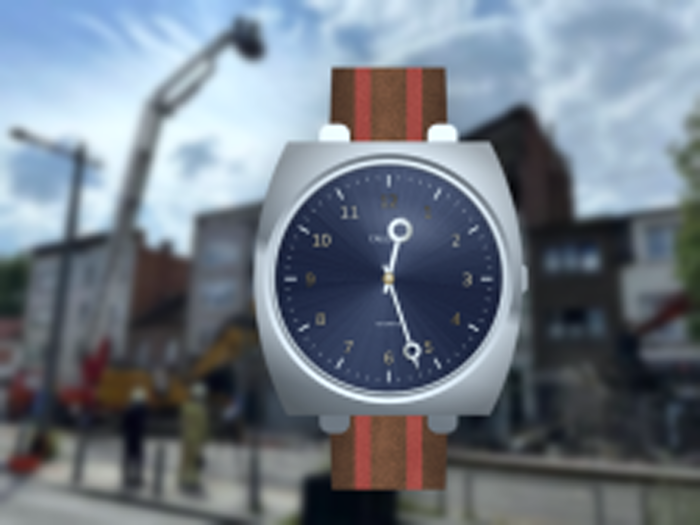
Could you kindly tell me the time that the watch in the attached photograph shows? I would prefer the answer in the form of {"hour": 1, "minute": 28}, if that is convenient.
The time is {"hour": 12, "minute": 27}
